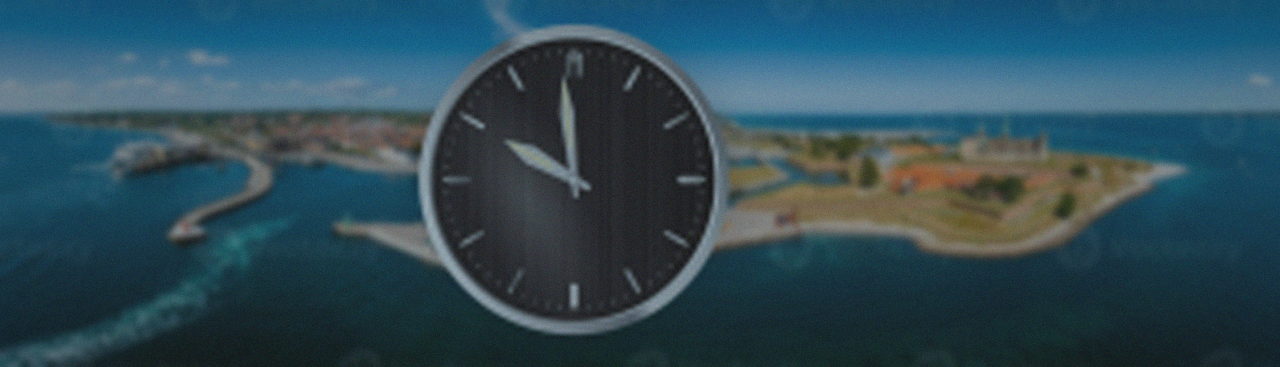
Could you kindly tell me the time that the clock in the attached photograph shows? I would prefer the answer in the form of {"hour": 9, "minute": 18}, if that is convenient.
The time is {"hour": 9, "minute": 59}
